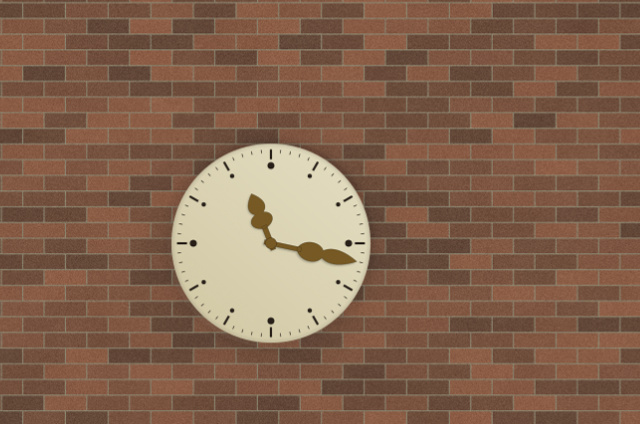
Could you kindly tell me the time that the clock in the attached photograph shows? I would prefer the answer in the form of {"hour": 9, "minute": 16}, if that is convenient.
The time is {"hour": 11, "minute": 17}
